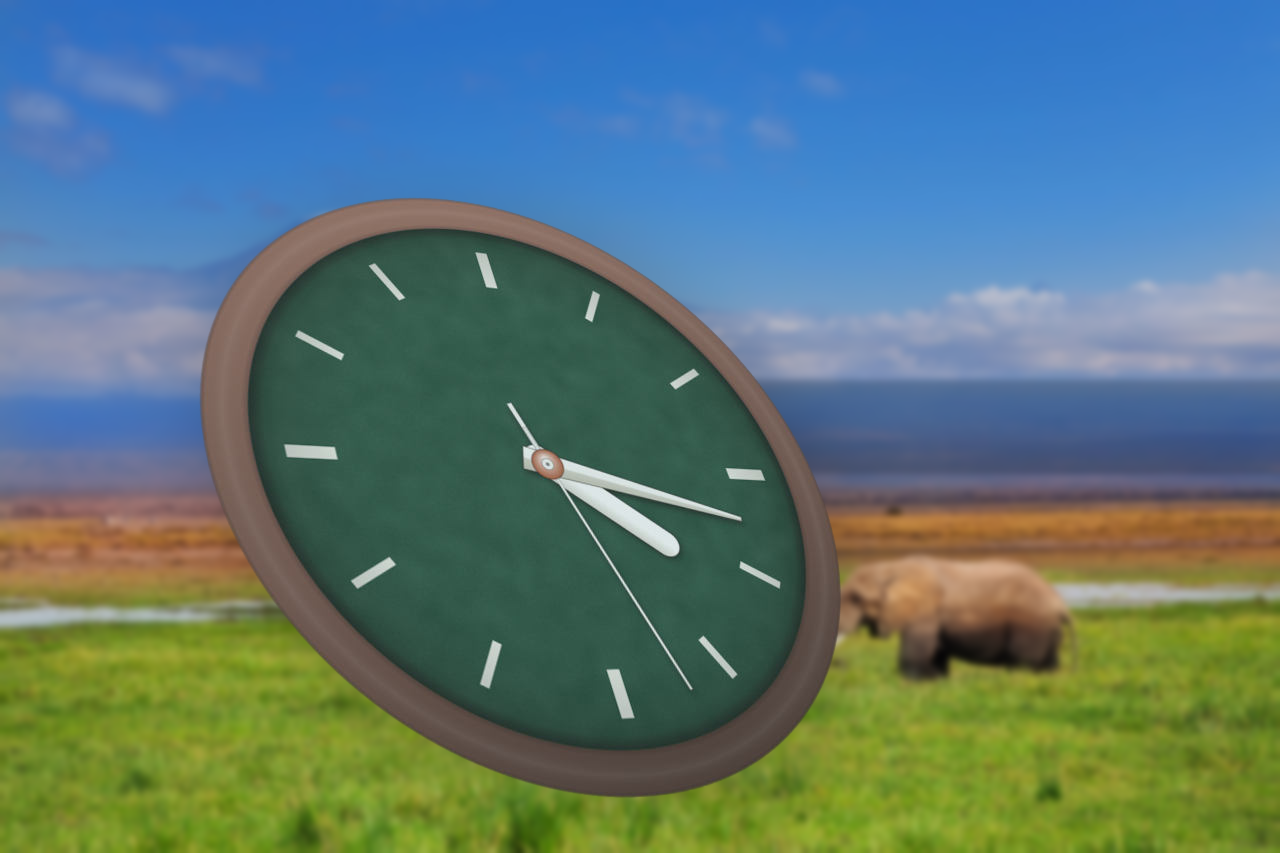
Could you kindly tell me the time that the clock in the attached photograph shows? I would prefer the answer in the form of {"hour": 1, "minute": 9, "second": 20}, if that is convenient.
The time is {"hour": 4, "minute": 17, "second": 27}
